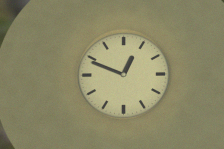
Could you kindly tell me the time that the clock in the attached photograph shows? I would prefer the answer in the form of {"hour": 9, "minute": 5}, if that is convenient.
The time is {"hour": 12, "minute": 49}
